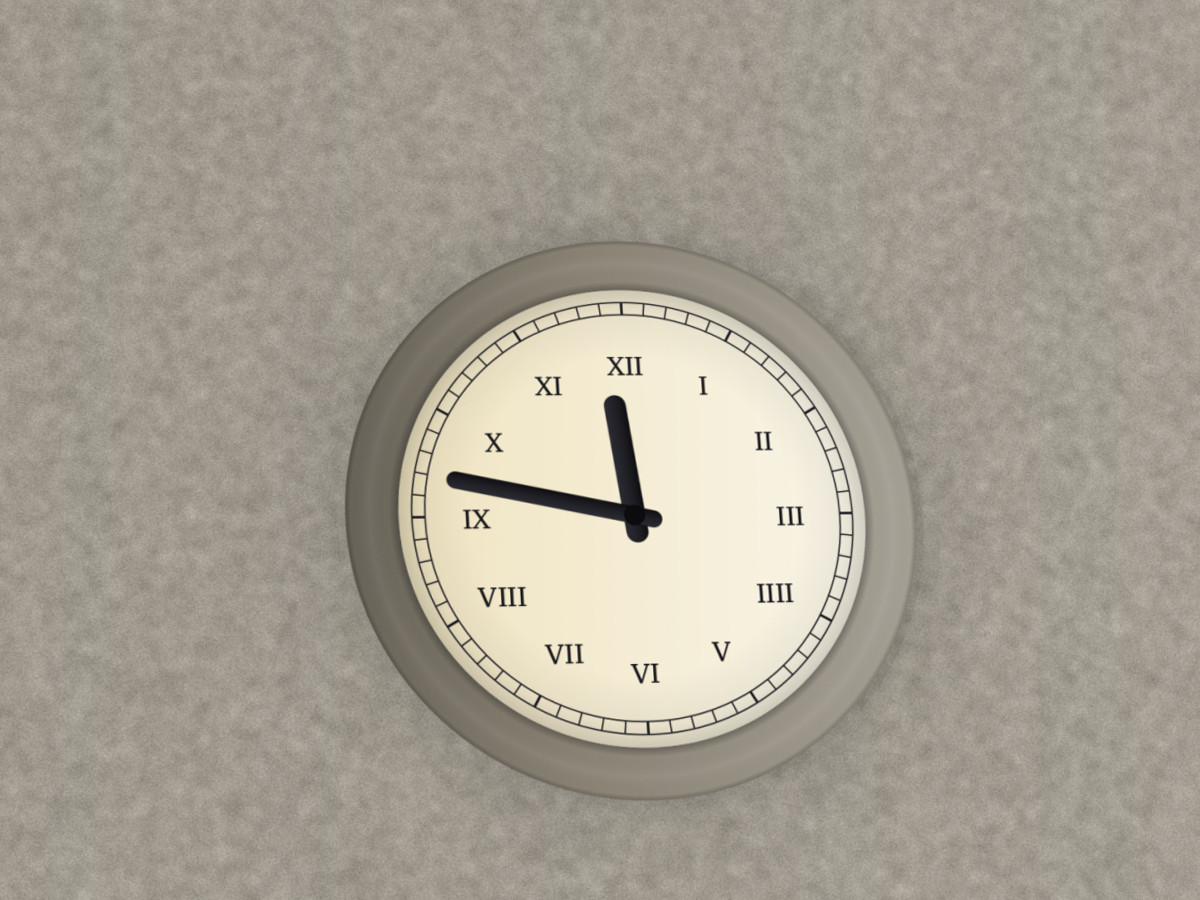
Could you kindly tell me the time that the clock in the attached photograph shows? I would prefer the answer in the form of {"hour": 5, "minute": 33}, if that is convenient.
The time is {"hour": 11, "minute": 47}
